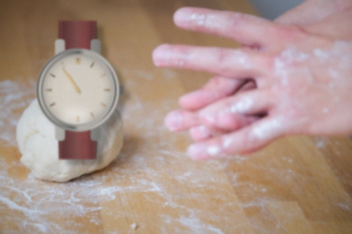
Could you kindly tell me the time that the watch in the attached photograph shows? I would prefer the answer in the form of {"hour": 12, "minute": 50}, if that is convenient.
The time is {"hour": 10, "minute": 54}
